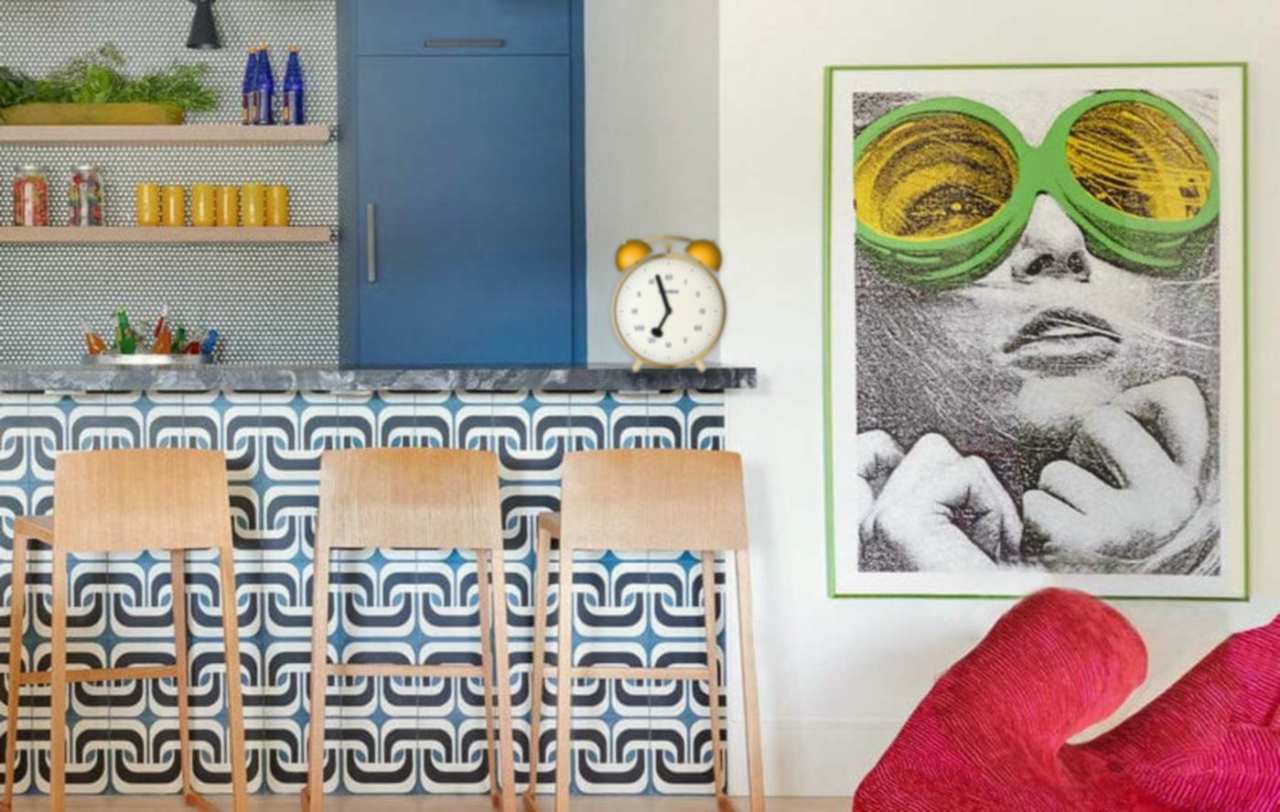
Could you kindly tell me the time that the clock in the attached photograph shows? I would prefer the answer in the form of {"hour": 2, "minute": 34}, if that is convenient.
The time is {"hour": 6, "minute": 57}
